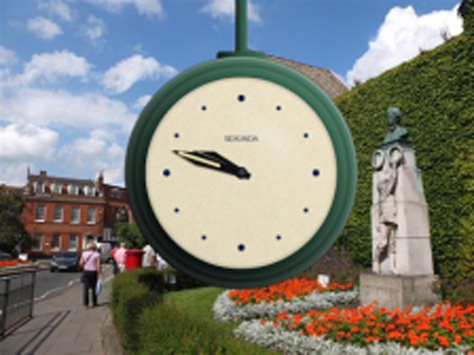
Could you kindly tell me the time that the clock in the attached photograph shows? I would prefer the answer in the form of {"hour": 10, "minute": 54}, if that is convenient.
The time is {"hour": 9, "minute": 48}
